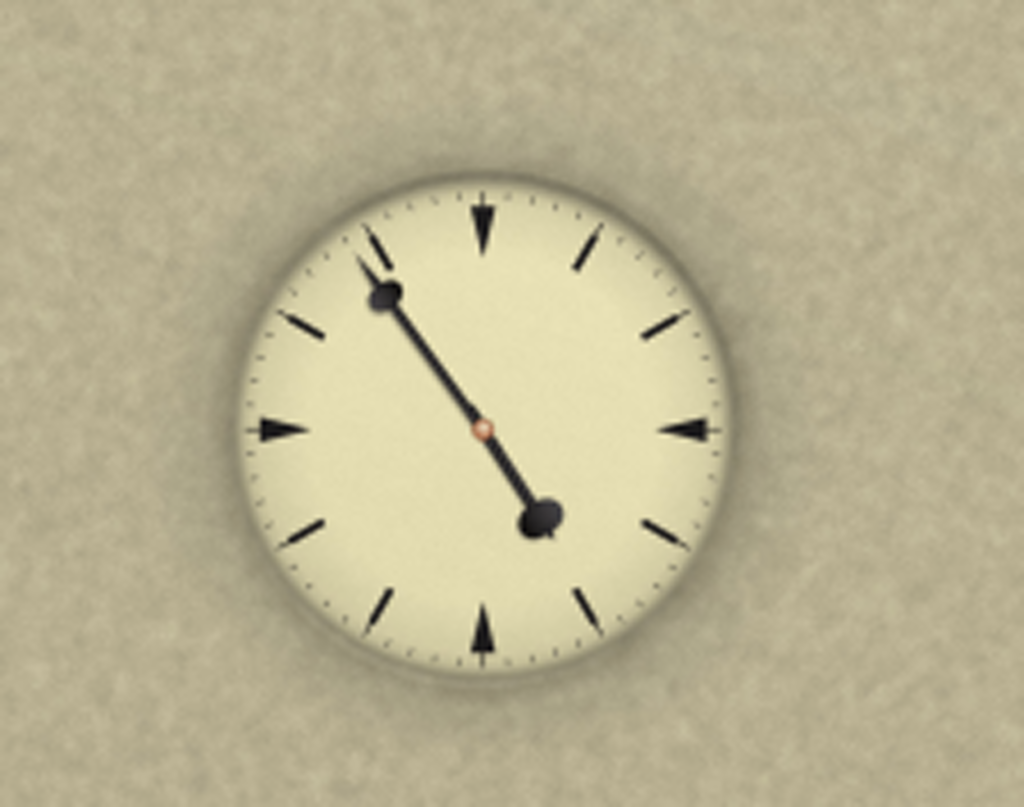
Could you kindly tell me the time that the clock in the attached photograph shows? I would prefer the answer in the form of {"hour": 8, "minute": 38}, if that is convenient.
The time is {"hour": 4, "minute": 54}
